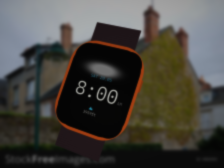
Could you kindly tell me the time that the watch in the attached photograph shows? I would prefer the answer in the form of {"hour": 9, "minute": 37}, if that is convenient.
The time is {"hour": 8, "minute": 0}
